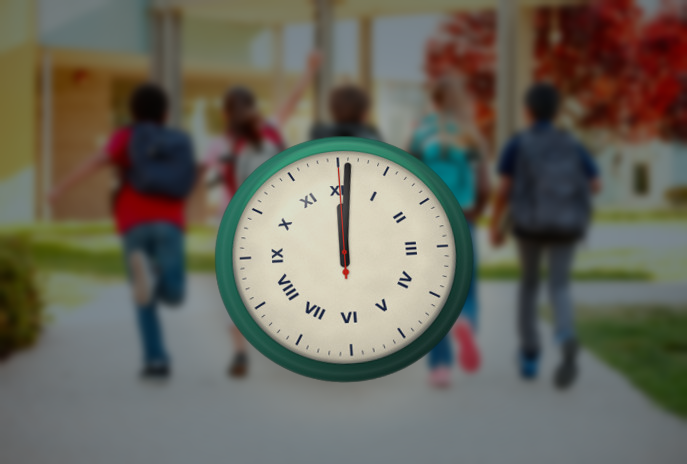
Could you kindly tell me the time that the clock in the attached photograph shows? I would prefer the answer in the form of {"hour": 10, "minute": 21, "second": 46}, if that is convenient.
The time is {"hour": 12, "minute": 1, "second": 0}
